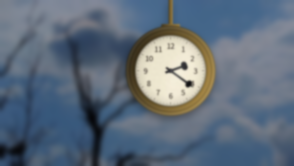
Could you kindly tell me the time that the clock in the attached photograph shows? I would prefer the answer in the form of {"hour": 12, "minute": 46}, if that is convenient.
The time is {"hour": 2, "minute": 21}
